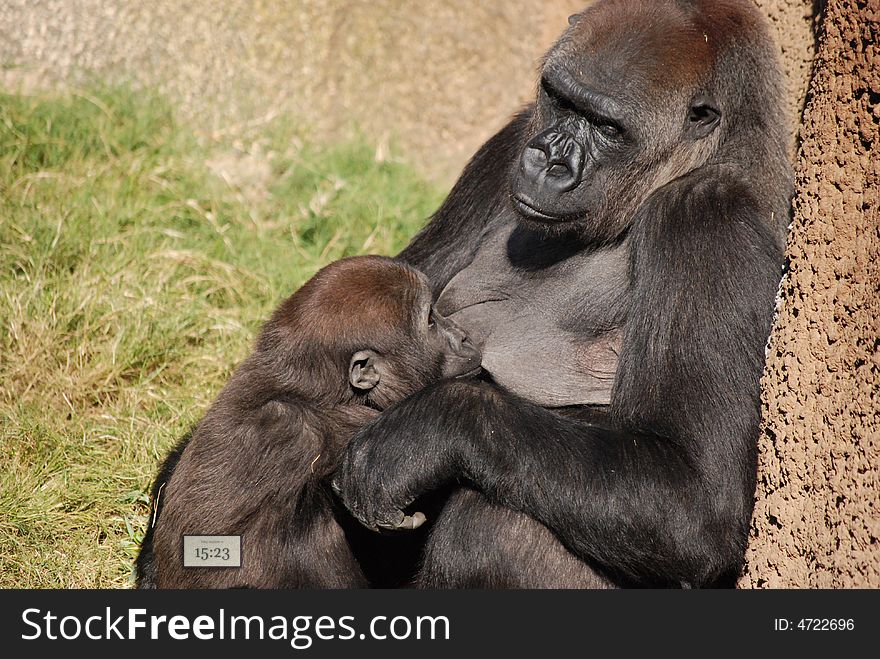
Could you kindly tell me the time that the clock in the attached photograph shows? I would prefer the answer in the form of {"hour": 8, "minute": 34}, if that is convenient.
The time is {"hour": 15, "minute": 23}
